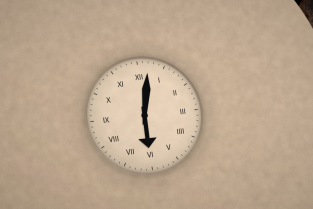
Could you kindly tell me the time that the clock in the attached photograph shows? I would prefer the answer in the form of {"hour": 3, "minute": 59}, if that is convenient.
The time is {"hour": 6, "minute": 2}
